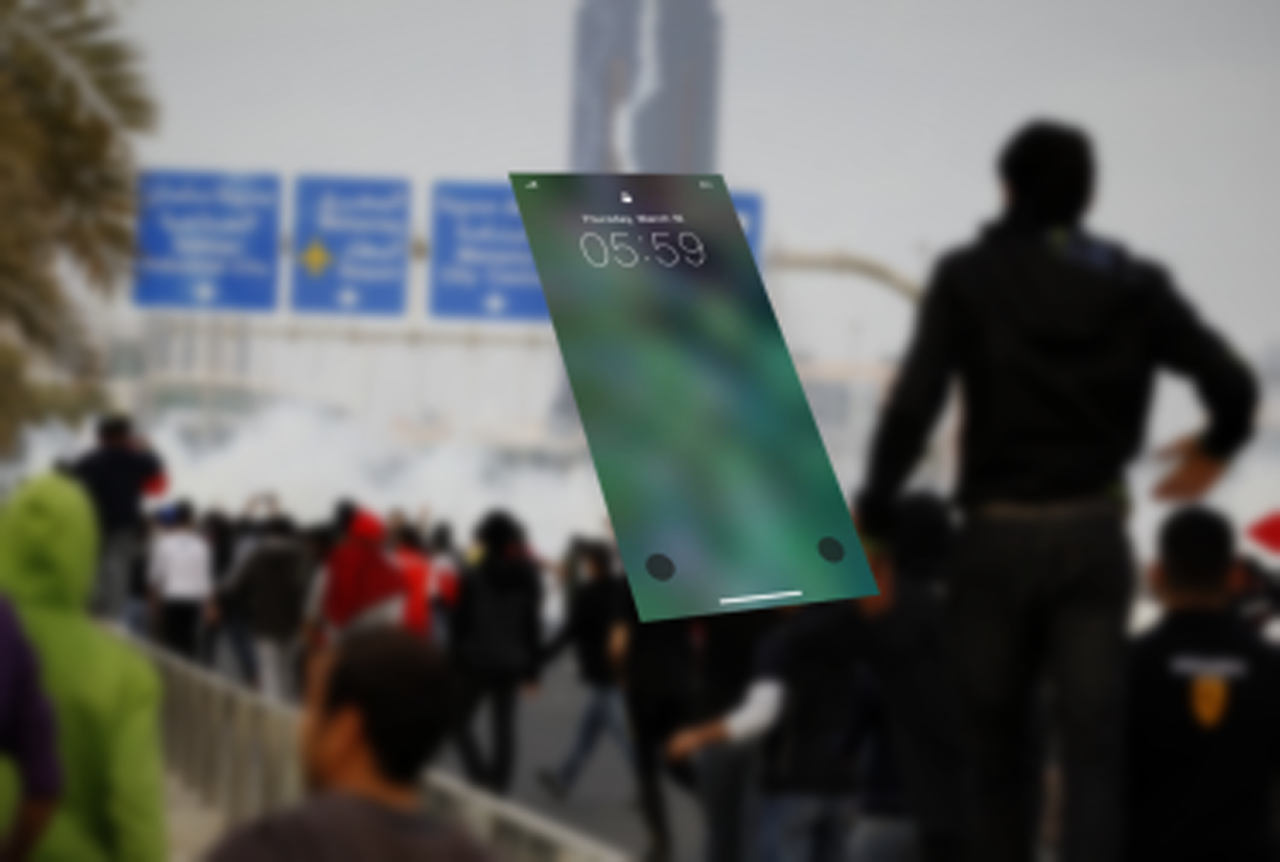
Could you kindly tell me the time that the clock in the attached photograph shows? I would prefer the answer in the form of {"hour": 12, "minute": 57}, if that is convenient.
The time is {"hour": 5, "minute": 59}
